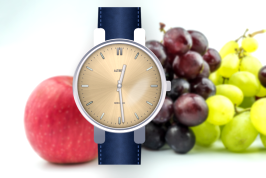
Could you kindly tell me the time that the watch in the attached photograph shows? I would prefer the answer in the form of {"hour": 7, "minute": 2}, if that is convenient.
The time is {"hour": 12, "minute": 29}
